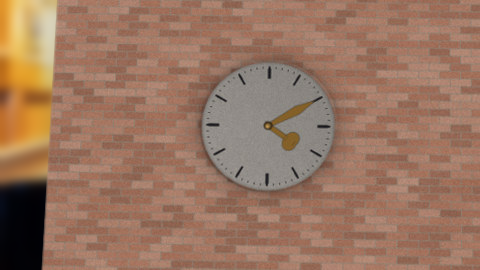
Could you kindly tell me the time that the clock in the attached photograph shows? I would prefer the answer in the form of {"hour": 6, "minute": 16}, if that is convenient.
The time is {"hour": 4, "minute": 10}
